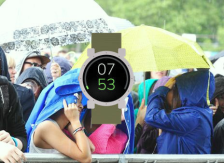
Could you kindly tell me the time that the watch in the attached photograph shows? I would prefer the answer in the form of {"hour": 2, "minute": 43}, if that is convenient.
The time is {"hour": 7, "minute": 53}
